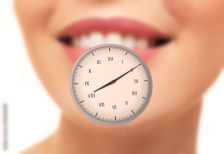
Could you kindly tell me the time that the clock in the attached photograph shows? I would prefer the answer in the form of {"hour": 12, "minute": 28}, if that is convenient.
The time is {"hour": 8, "minute": 10}
